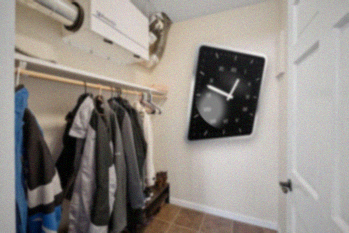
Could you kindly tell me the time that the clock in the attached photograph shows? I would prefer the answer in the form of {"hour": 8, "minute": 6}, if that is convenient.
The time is {"hour": 12, "minute": 48}
